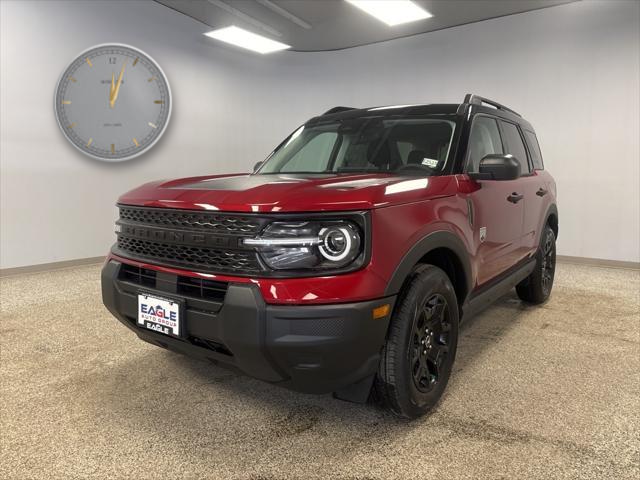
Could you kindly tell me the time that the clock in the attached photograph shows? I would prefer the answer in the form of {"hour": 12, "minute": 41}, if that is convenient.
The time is {"hour": 12, "minute": 3}
